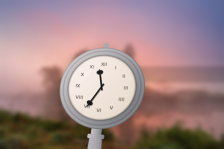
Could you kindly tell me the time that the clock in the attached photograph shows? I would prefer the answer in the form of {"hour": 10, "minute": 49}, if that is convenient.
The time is {"hour": 11, "minute": 35}
